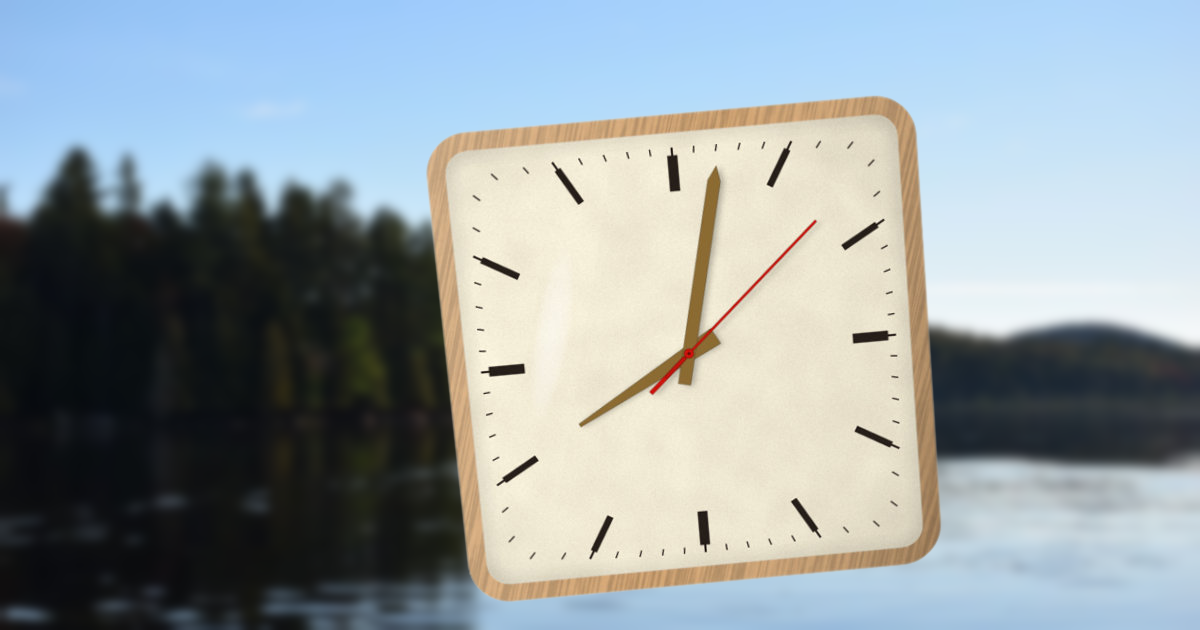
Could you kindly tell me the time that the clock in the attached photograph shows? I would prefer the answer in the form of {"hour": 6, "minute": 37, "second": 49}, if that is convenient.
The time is {"hour": 8, "minute": 2, "second": 8}
